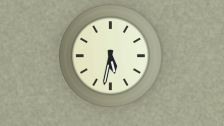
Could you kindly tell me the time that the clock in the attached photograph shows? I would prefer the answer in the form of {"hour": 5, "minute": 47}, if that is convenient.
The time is {"hour": 5, "minute": 32}
